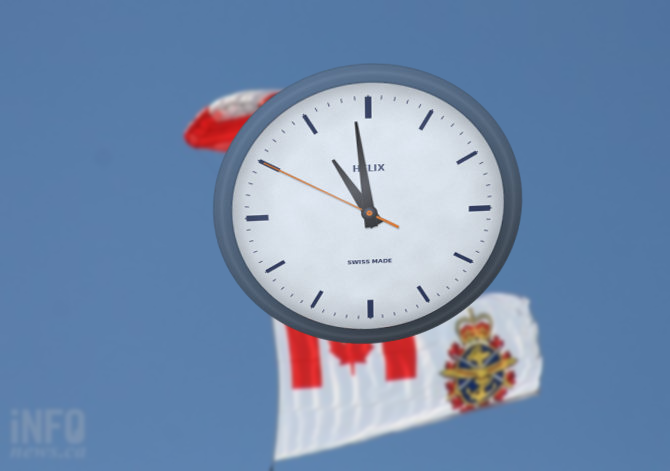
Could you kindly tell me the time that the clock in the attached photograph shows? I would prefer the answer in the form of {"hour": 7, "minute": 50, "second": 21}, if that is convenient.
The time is {"hour": 10, "minute": 58, "second": 50}
